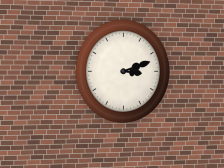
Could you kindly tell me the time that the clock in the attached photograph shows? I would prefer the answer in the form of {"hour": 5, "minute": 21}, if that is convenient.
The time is {"hour": 3, "minute": 12}
